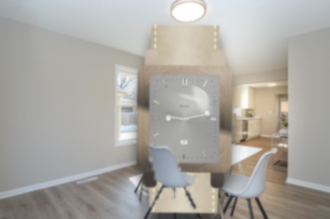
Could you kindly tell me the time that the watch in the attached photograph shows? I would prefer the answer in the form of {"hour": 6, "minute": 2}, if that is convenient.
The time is {"hour": 9, "minute": 13}
